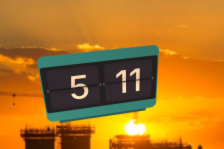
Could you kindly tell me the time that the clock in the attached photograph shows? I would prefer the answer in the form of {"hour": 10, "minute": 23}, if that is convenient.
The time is {"hour": 5, "minute": 11}
